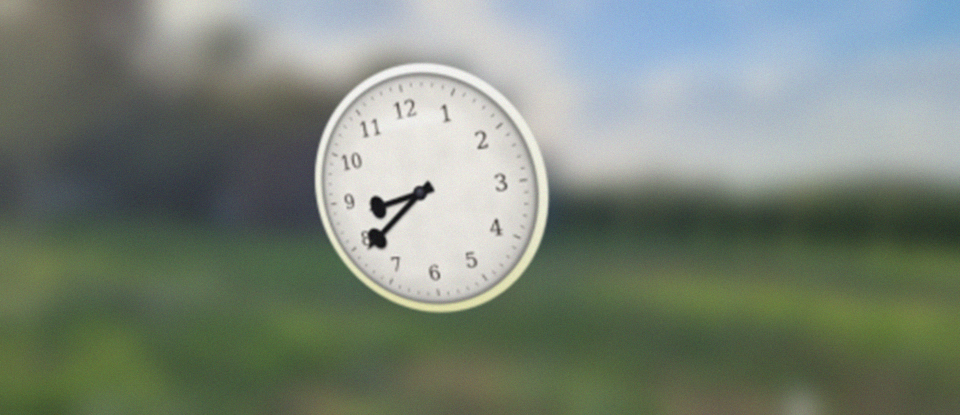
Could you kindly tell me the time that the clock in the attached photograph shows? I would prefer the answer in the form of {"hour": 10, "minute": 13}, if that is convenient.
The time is {"hour": 8, "minute": 39}
